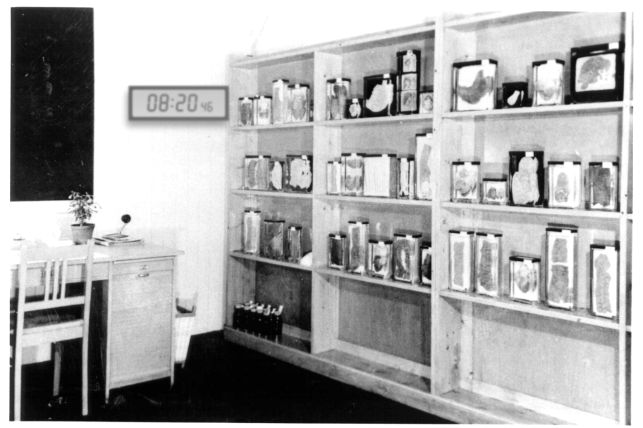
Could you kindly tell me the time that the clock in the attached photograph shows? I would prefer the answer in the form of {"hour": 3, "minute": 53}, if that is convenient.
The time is {"hour": 8, "minute": 20}
